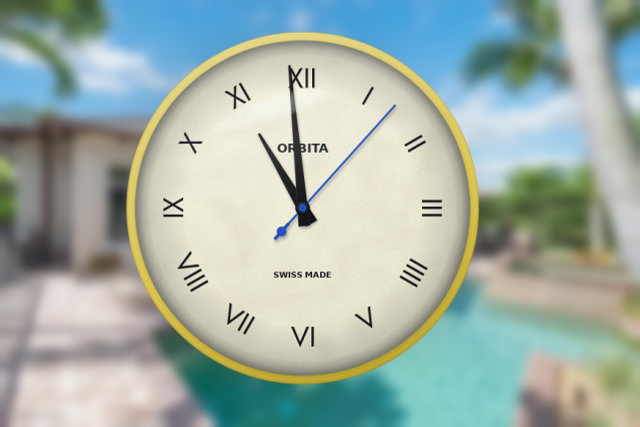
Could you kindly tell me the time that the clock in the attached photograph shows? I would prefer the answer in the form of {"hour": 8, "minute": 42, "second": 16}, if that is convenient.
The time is {"hour": 10, "minute": 59, "second": 7}
